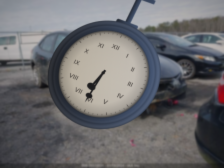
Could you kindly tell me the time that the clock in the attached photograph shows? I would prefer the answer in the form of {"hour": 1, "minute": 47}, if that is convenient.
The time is {"hour": 6, "minute": 31}
